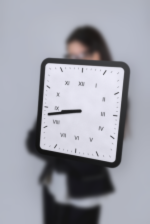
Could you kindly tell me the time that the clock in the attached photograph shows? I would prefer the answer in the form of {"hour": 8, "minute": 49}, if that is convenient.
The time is {"hour": 8, "minute": 43}
